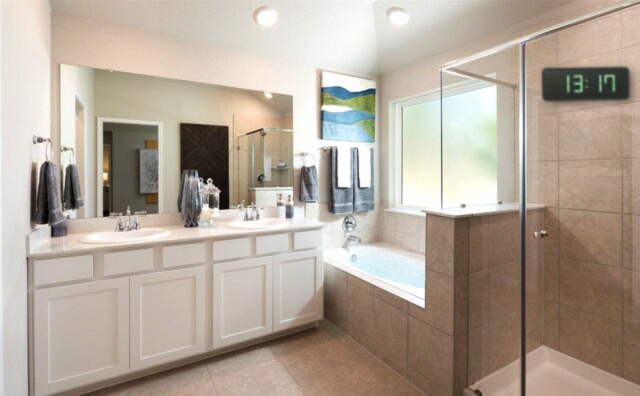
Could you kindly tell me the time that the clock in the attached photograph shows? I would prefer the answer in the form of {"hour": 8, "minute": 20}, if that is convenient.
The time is {"hour": 13, "minute": 17}
